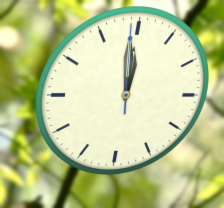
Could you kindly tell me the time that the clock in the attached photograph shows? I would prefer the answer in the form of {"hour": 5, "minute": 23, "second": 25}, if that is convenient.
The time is {"hour": 11, "minute": 58, "second": 59}
